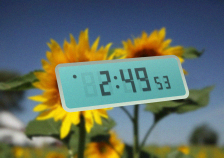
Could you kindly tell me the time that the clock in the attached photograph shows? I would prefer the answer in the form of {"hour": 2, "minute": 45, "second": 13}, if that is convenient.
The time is {"hour": 2, "minute": 49, "second": 53}
